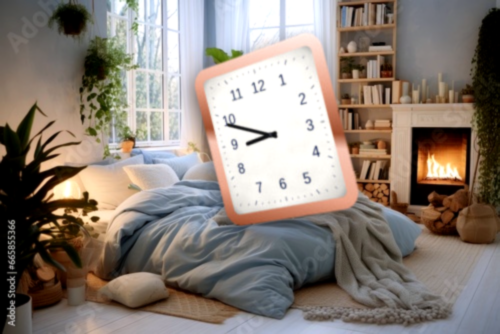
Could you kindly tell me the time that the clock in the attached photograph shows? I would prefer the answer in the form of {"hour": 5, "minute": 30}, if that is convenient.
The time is {"hour": 8, "minute": 49}
